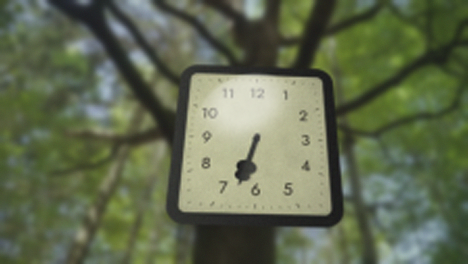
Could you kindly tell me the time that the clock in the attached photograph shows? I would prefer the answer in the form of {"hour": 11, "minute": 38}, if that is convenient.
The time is {"hour": 6, "minute": 33}
